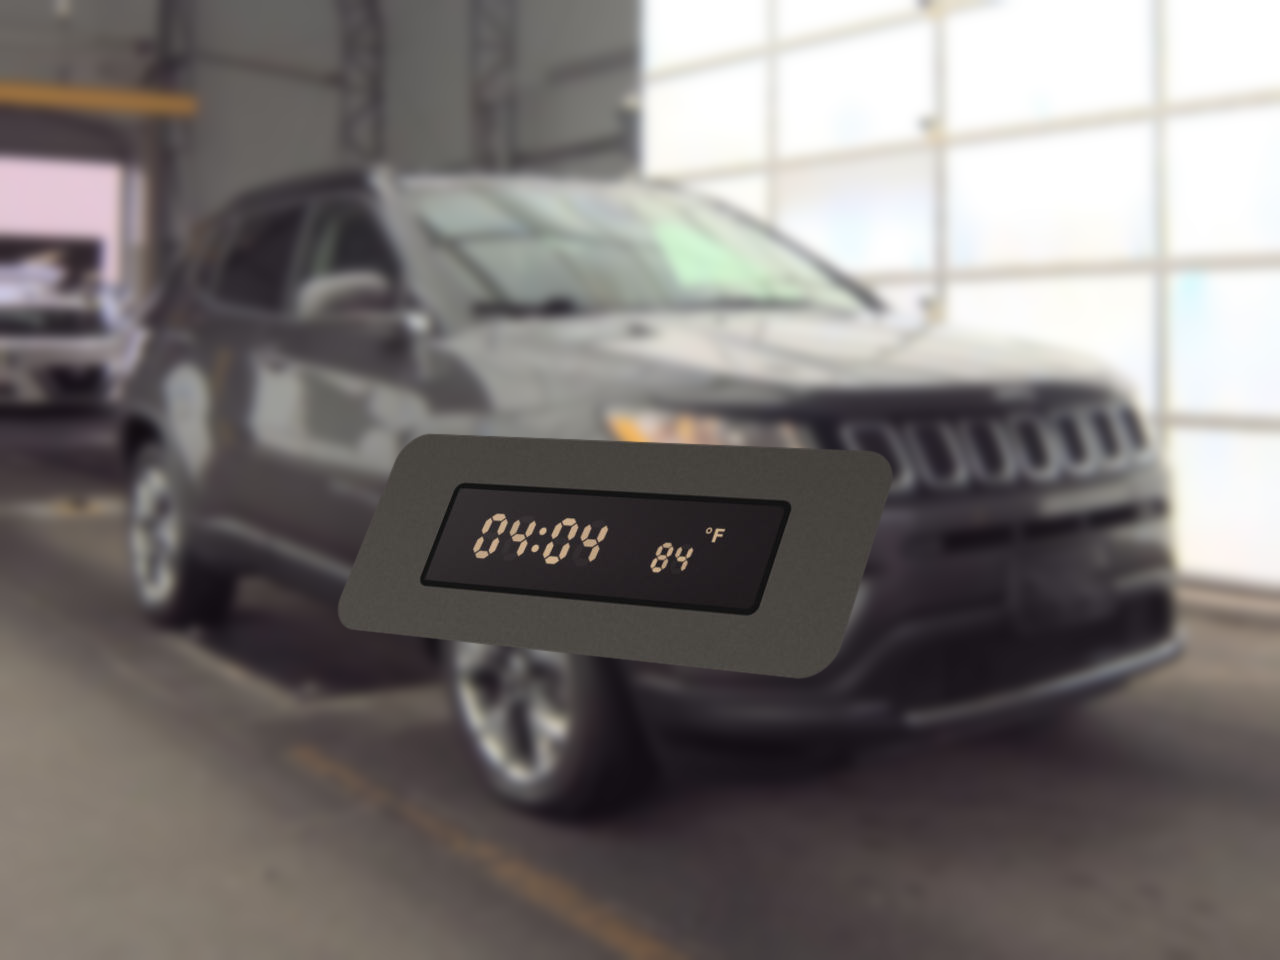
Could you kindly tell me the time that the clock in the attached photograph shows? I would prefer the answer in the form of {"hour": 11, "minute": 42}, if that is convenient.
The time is {"hour": 4, "minute": 4}
